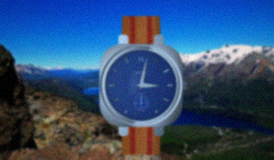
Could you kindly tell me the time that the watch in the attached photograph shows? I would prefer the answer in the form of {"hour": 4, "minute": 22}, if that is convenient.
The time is {"hour": 3, "minute": 2}
